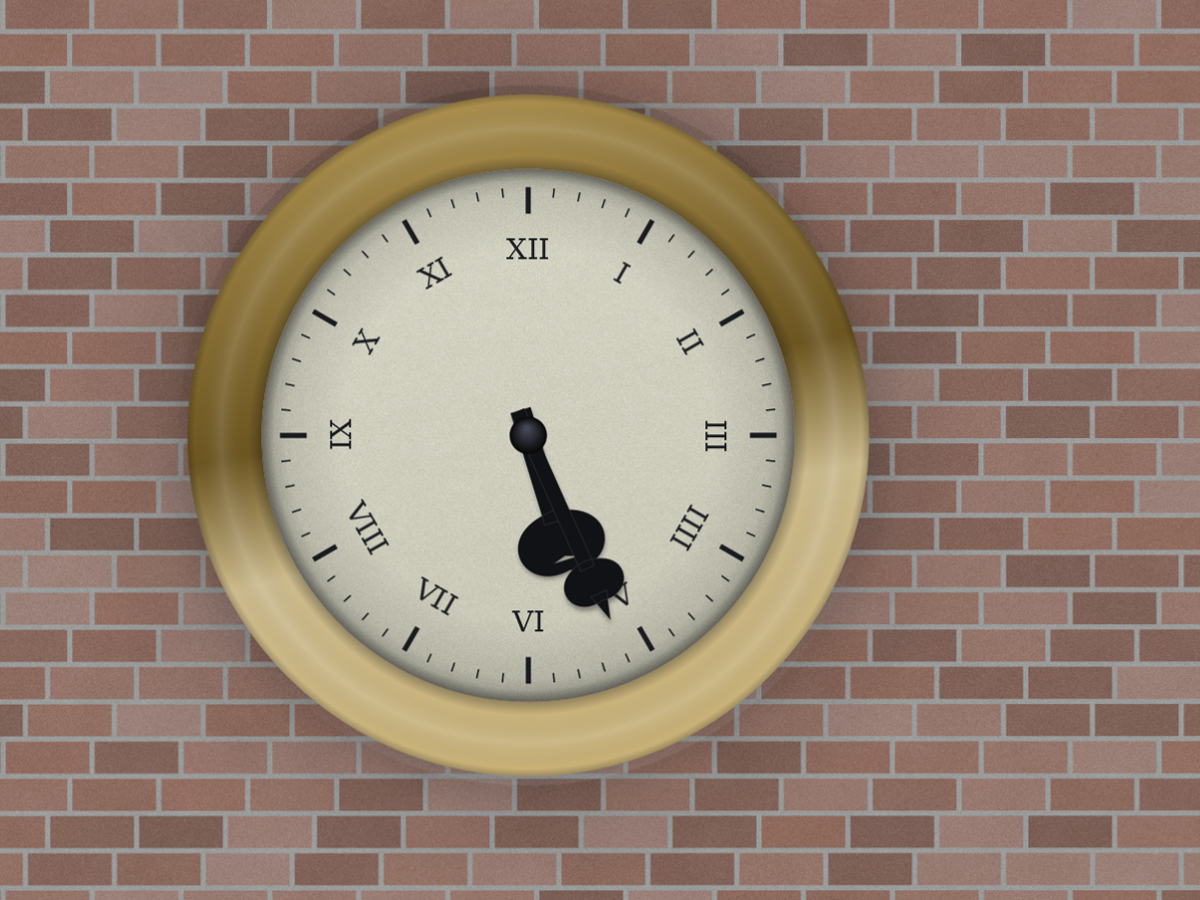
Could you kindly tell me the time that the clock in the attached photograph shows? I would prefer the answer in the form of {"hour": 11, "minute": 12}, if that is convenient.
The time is {"hour": 5, "minute": 26}
